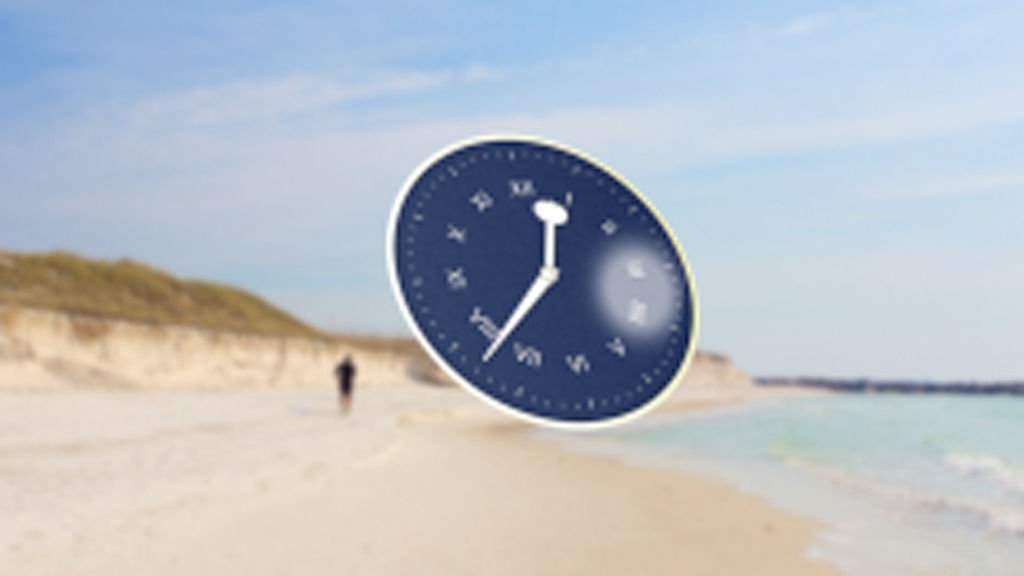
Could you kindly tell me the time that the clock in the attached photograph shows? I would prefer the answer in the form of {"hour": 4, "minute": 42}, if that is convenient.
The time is {"hour": 12, "minute": 38}
